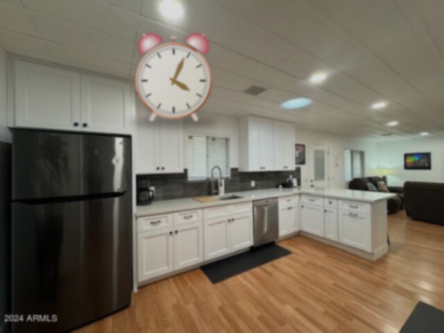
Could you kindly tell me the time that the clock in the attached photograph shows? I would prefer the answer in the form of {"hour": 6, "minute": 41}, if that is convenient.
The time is {"hour": 4, "minute": 4}
